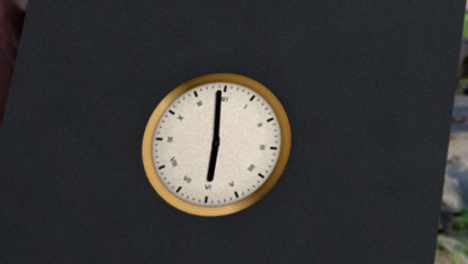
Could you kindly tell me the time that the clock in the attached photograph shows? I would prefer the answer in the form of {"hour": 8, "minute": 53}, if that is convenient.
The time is {"hour": 5, "minute": 59}
